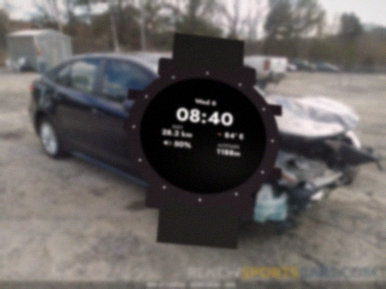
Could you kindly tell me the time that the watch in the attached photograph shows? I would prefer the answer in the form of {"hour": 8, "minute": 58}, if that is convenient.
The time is {"hour": 8, "minute": 40}
